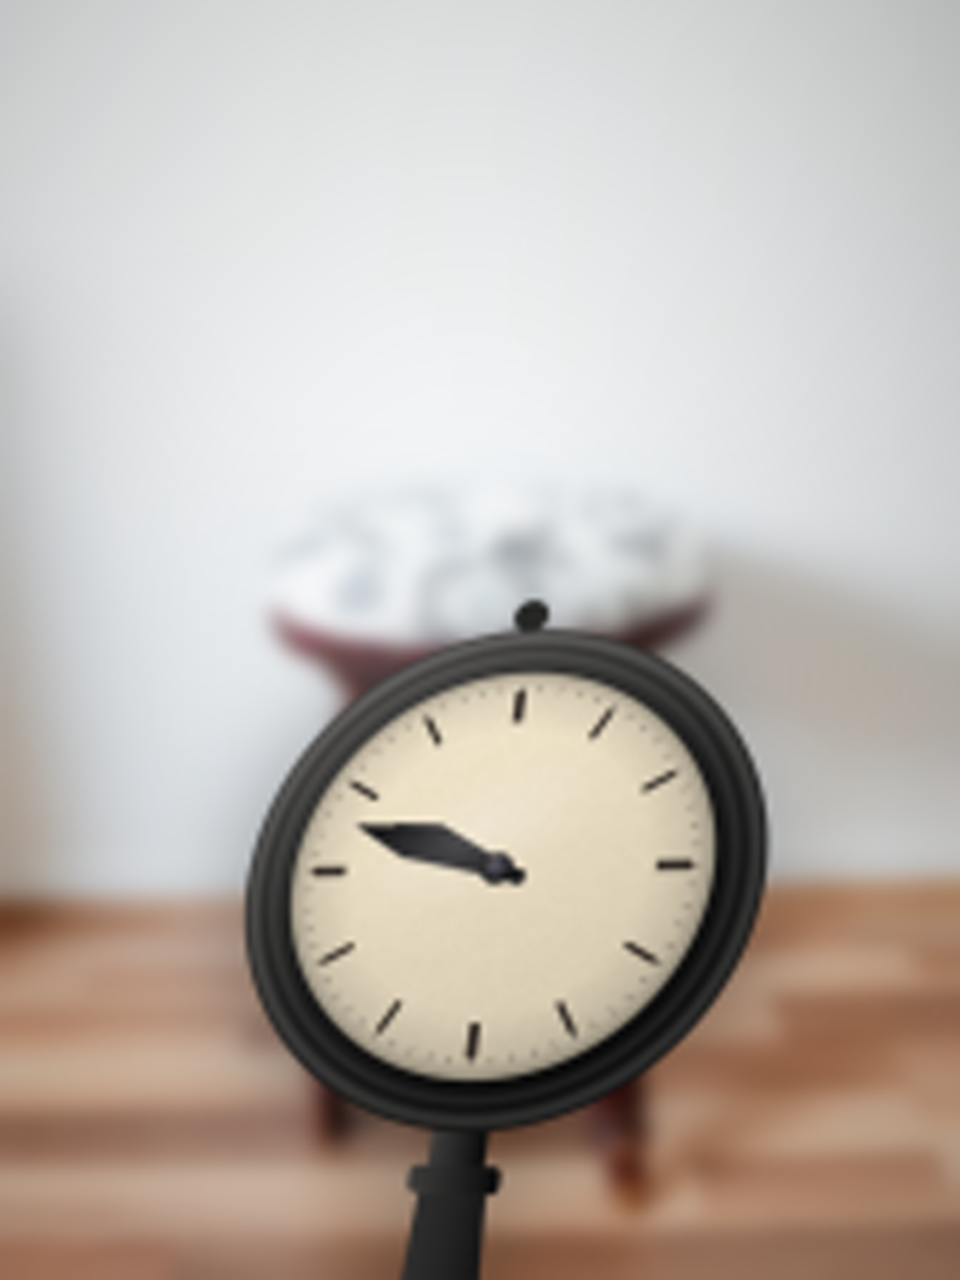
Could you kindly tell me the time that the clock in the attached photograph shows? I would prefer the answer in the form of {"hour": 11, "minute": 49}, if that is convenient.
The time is {"hour": 9, "minute": 48}
